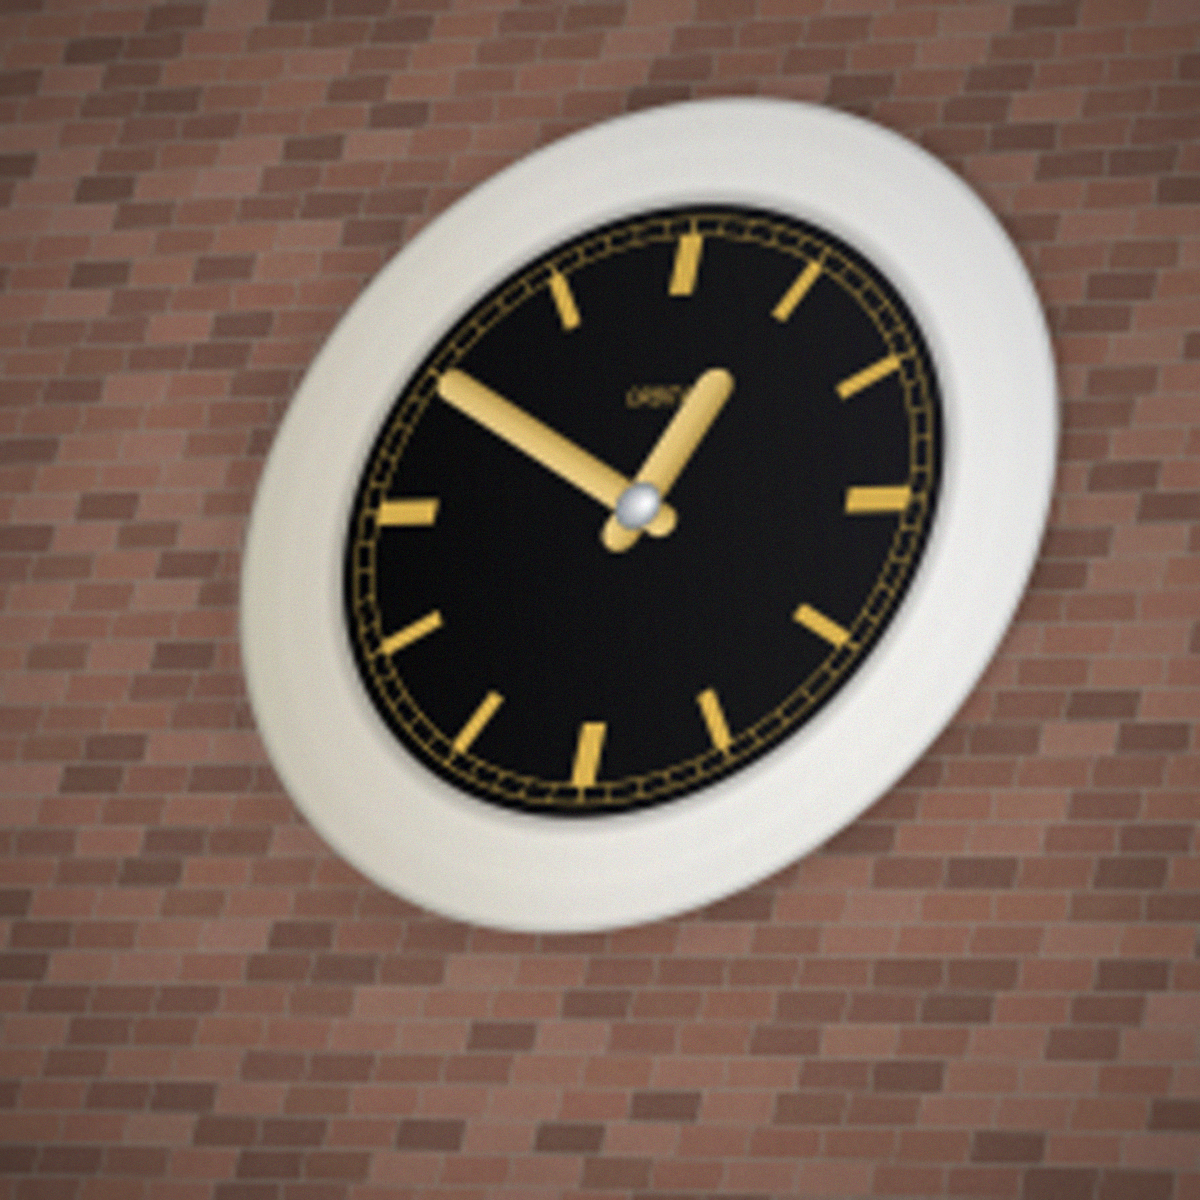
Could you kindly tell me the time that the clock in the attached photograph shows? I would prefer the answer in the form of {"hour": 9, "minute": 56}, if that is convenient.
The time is {"hour": 12, "minute": 50}
